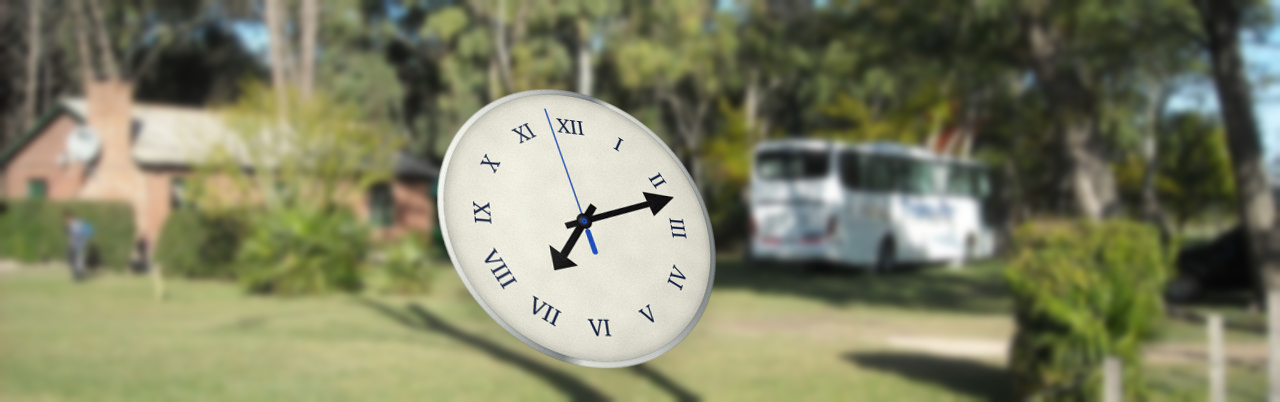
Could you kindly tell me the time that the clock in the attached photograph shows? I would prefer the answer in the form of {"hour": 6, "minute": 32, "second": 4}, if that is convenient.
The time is {"hour": 7, "minute": 11, "second": 58}
